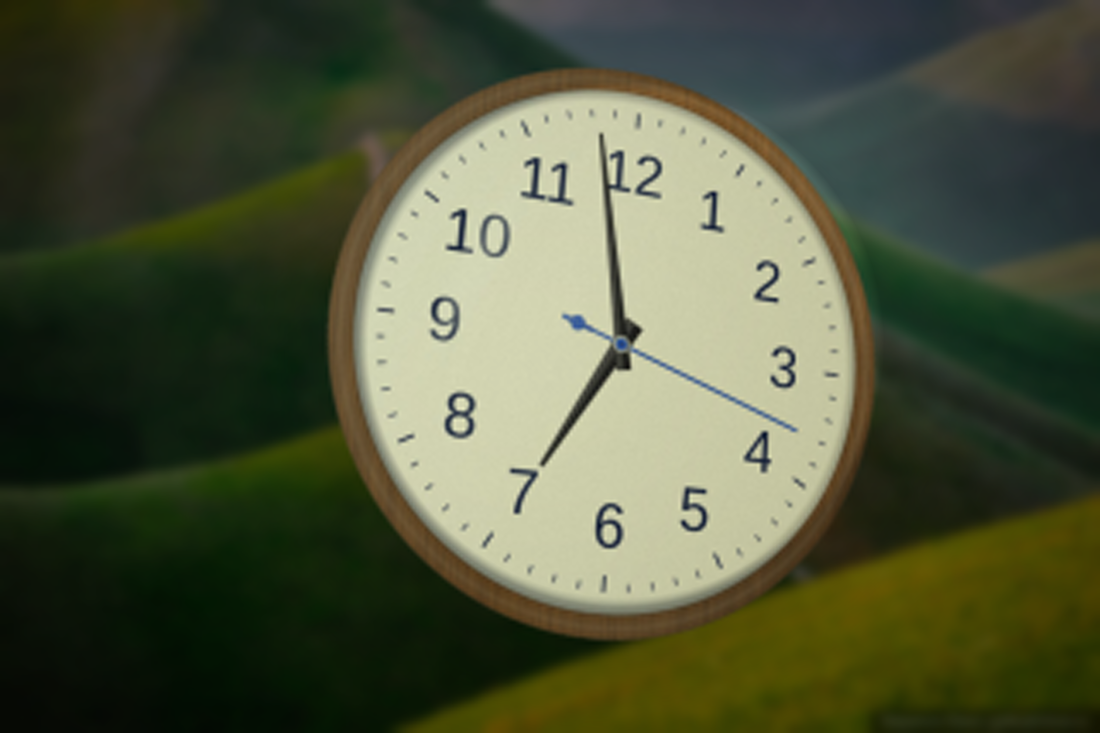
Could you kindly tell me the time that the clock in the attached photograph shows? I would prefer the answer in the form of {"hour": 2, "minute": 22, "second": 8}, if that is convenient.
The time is {"hour": 6, "minute": 58, "second": 18}
